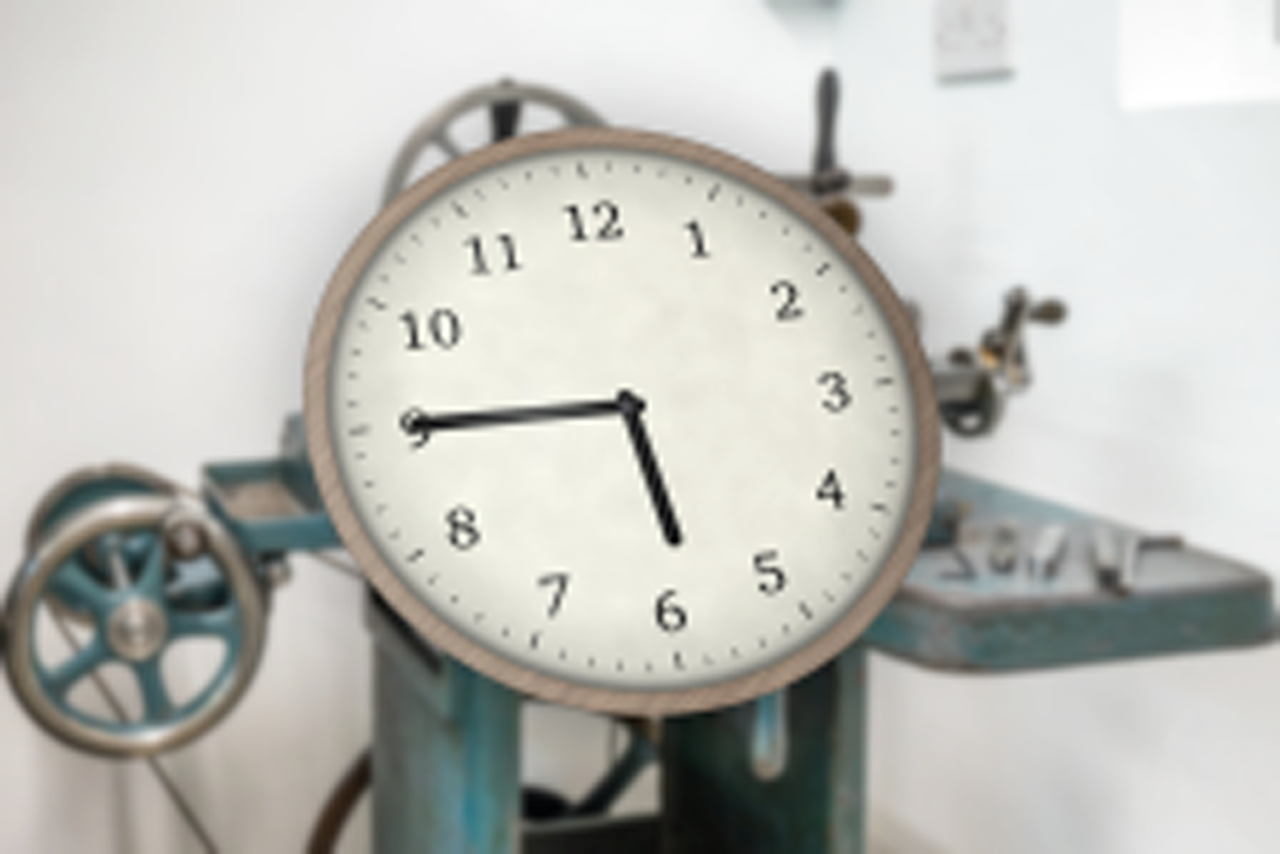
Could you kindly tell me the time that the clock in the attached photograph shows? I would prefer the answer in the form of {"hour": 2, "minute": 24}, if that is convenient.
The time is {"hour": 5, "minute": 45}
